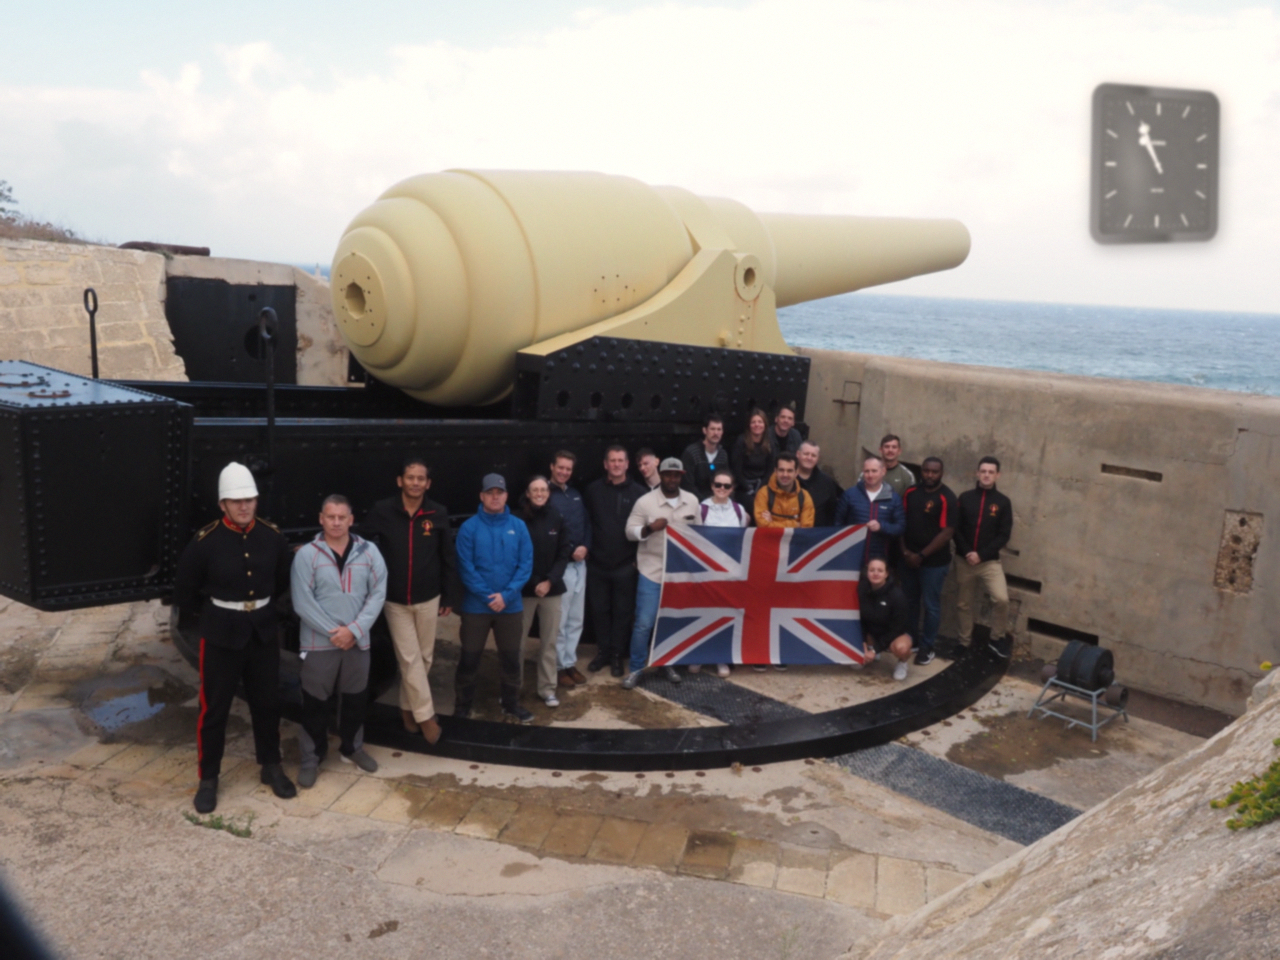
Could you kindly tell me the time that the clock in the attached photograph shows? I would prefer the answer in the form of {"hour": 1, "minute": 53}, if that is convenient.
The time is {"hour": 10, "minute": 56}
